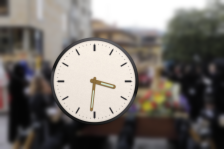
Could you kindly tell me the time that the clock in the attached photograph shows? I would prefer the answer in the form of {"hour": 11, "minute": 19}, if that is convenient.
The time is {"hour": 3, "minute": 31}
